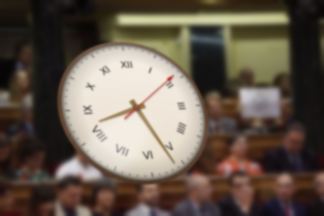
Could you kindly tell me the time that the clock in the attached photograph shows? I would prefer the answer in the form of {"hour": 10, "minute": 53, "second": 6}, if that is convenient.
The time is {"hour": 8, "minute": 26, "second": 9}
